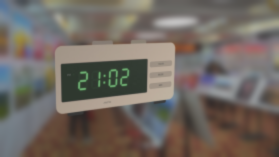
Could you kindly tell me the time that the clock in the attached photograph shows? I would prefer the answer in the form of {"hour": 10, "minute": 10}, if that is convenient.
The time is {"hour": 21, "minute": 2}
